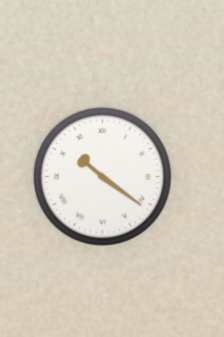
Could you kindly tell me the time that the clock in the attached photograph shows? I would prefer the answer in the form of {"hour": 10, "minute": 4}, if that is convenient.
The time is {"hour": 10, "minute": 21}
